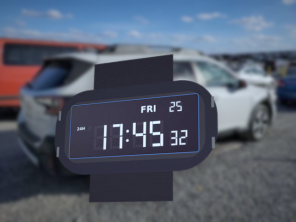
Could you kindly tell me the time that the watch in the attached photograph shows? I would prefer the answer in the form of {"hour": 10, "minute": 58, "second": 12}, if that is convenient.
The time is {"hour": 17, "minute": 45, "second": 32}
